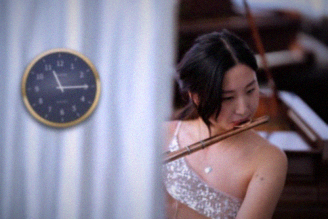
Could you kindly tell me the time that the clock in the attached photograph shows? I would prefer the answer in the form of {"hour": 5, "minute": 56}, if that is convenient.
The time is {"hour": 11, "minute": 15}
